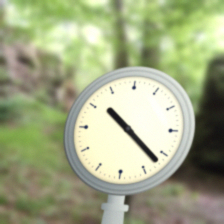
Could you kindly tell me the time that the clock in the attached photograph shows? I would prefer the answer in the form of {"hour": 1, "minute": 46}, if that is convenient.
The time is {"hour": 10, "minute": 22}
